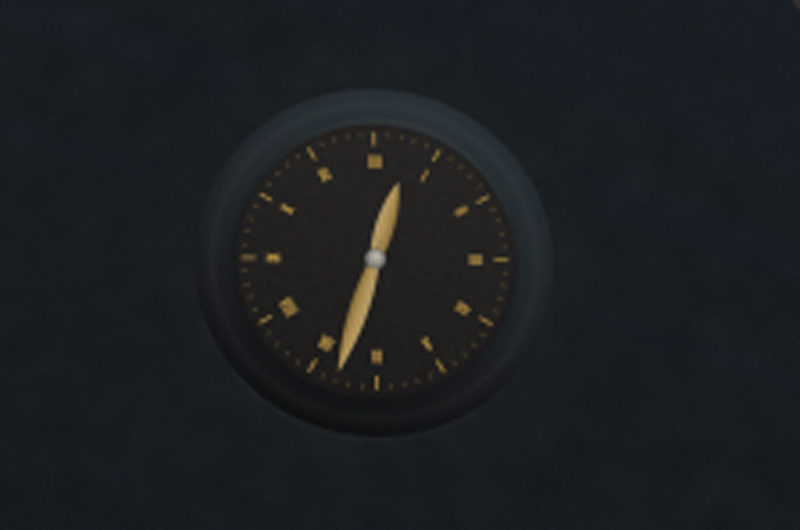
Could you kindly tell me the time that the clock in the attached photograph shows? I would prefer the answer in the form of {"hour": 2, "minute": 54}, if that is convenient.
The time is {"hour": 12, "minute": 33}
